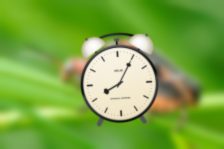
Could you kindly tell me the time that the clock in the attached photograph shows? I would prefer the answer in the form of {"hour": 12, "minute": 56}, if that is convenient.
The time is {"hour": 8, "minute": 5}
